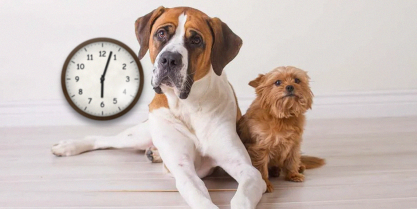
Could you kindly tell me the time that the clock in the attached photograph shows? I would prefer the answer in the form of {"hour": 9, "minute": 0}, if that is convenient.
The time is {"hour": 6, "minute": 3}
